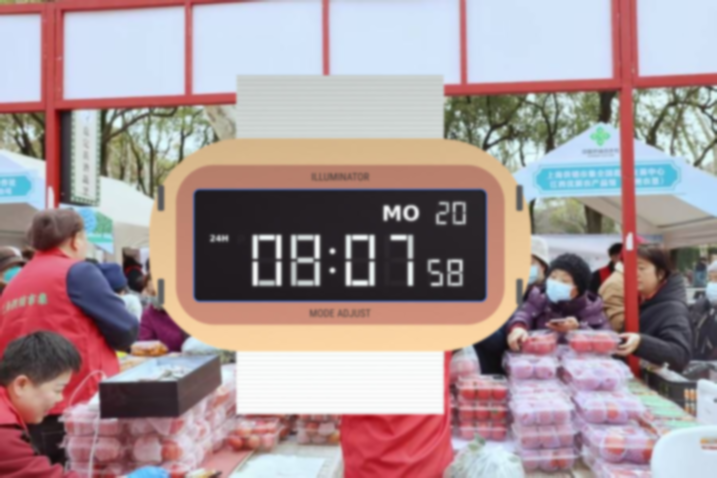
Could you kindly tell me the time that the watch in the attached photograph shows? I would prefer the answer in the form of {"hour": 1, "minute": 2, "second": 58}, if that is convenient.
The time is {"hour": 8, "minute": 7, "second": 58}
